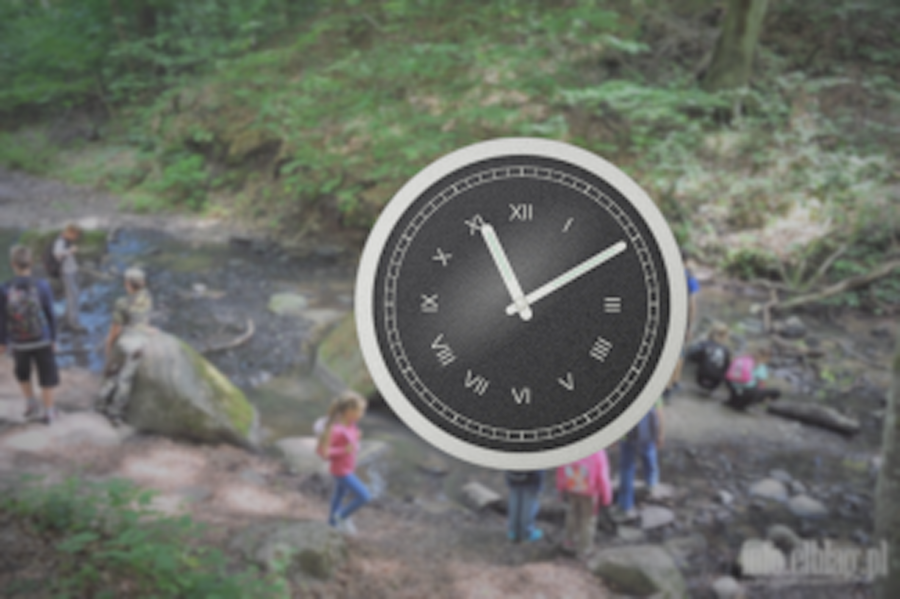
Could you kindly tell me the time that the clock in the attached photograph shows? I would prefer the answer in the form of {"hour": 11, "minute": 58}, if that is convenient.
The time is {"hour": 11, "minute": 10}
